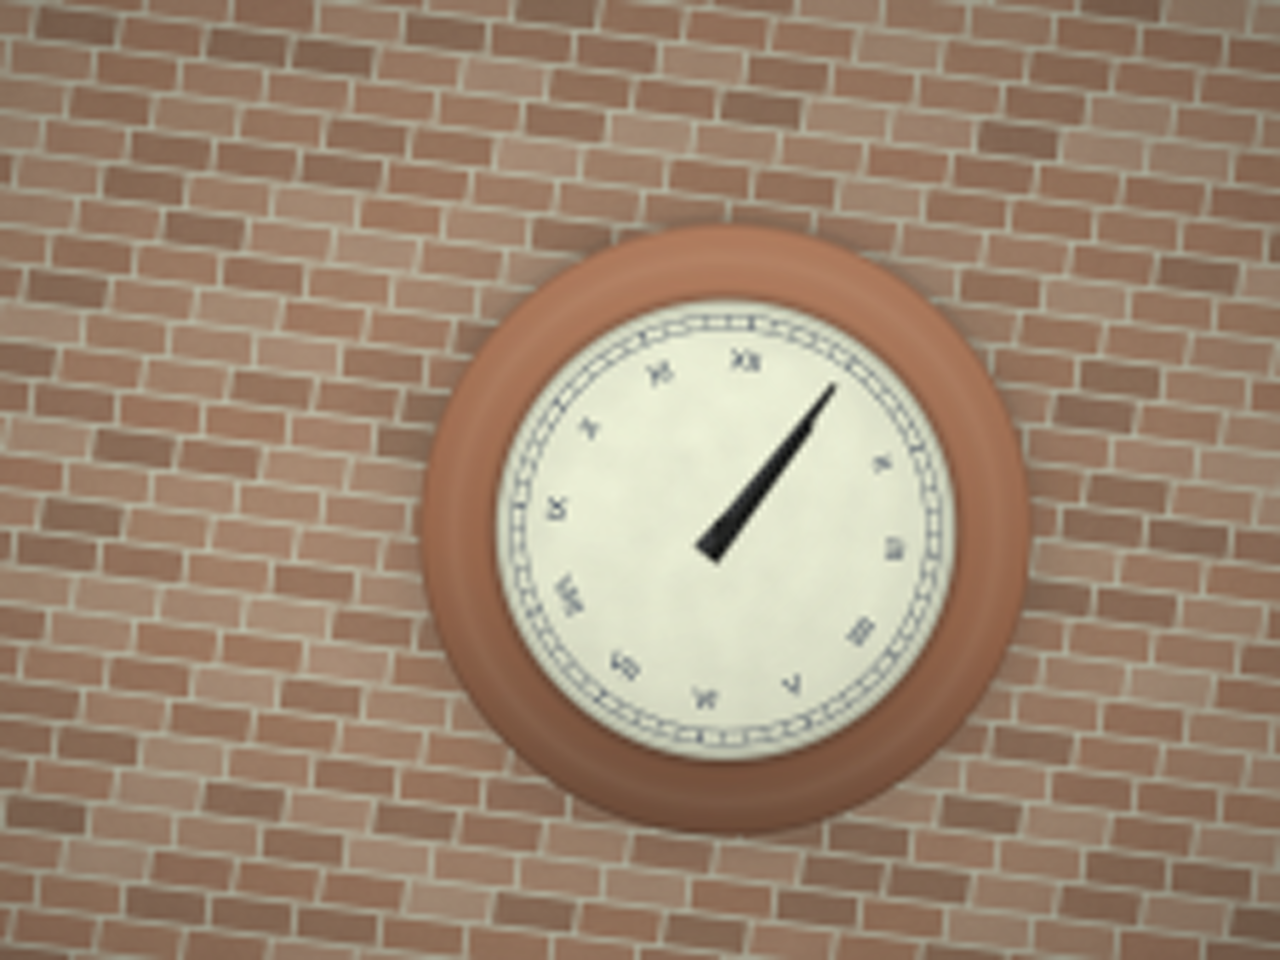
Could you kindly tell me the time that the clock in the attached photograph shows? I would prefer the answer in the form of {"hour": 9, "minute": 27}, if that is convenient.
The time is {"hour": 1, "minute": 5}
